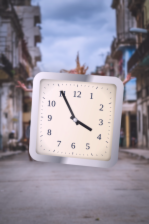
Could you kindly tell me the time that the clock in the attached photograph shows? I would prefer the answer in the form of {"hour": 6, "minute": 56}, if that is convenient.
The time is {"hour": 3, "minute": 55}
